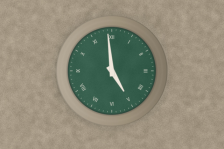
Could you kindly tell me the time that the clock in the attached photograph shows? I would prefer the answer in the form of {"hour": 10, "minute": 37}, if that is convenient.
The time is {"hour": 4, "minute": 59}
